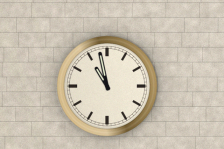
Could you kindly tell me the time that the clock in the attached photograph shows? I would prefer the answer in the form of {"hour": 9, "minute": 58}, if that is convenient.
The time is {"hour": 10, "minute": 58}
